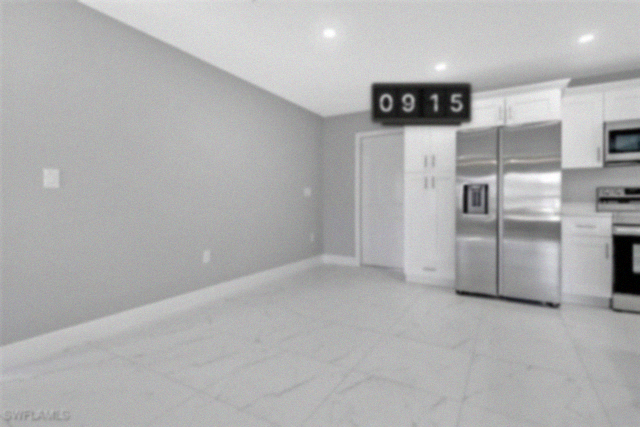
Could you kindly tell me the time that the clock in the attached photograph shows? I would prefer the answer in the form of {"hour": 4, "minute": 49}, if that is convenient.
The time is {"hour": 9, "minute": 15}
